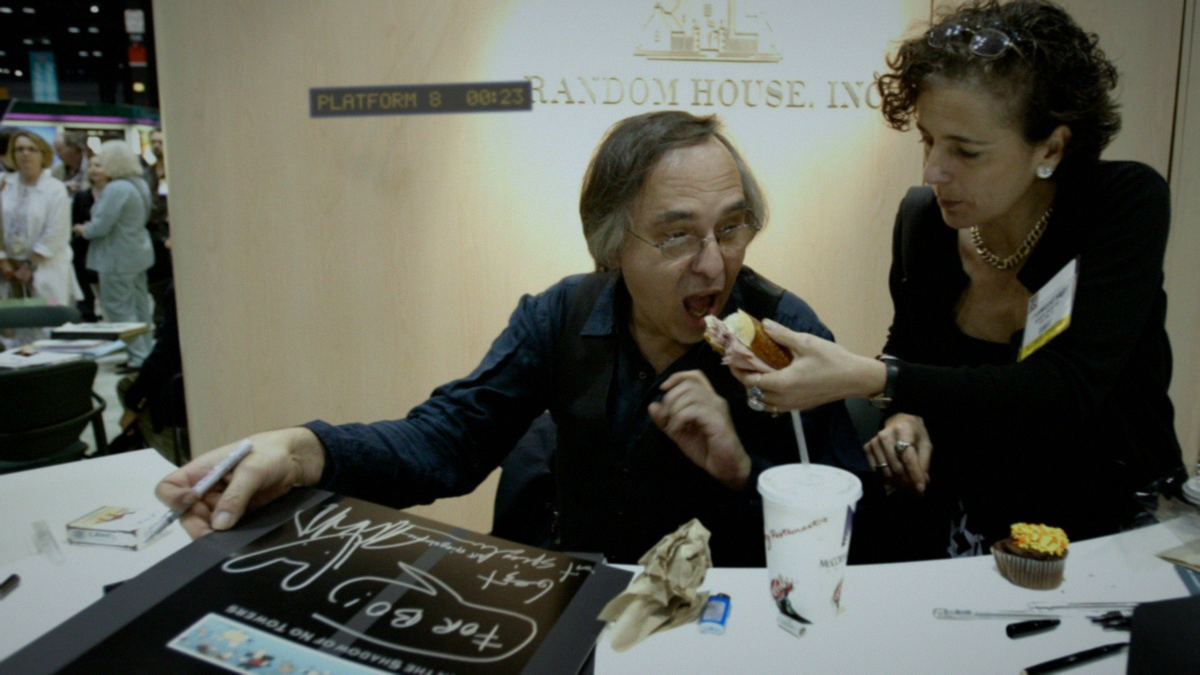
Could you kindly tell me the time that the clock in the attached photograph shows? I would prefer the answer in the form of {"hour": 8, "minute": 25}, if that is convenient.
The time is {"hour": 0, "minute": 23}
